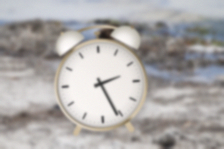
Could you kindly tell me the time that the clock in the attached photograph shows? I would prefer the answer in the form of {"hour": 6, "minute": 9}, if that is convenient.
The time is {"hour": 2, "minute": 26}
